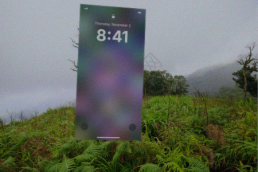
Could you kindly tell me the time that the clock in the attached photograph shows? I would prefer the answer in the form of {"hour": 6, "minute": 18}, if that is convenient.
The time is {"hour": 8, "minute": 41}
